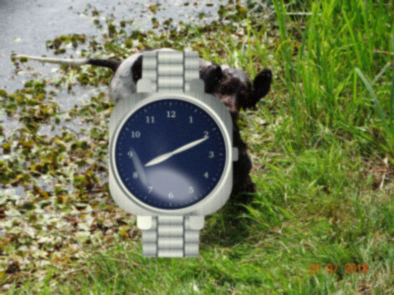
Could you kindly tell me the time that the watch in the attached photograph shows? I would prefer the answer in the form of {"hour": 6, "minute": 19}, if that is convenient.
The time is {"hour": 8, "minute": 11}
